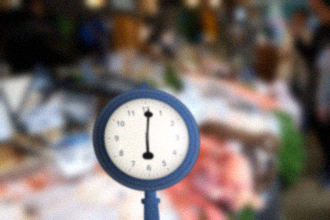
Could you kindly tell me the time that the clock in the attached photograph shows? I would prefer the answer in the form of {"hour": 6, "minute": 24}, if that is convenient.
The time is {"hour": 6, "minute": 1}
